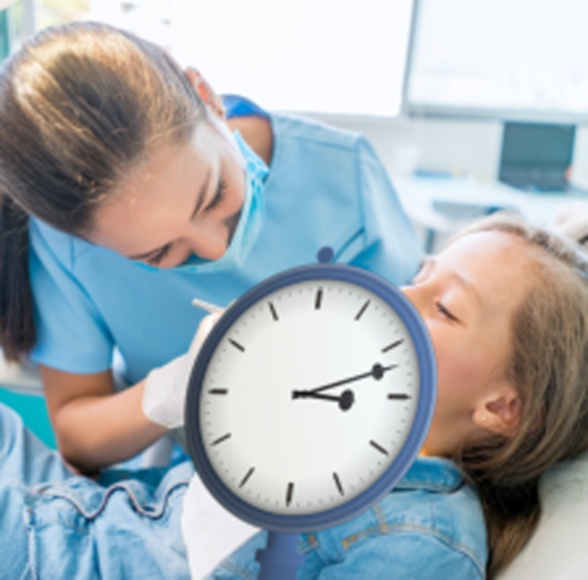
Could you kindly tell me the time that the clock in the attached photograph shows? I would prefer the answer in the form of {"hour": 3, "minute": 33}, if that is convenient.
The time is {"hour": 3, "minute": 12}
